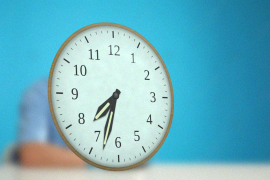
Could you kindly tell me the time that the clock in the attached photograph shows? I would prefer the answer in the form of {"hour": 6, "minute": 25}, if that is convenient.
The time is {"hour": 7, "minute": 33}
